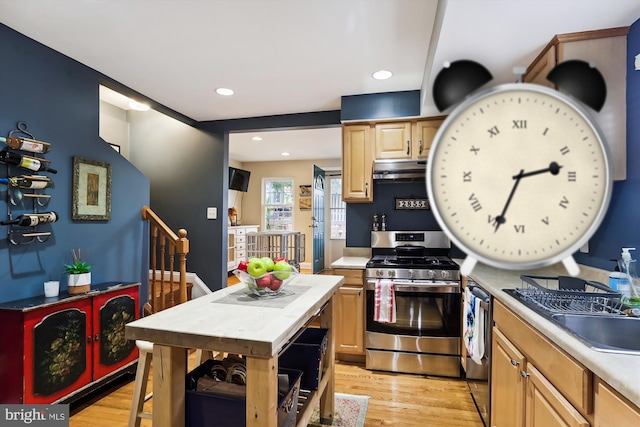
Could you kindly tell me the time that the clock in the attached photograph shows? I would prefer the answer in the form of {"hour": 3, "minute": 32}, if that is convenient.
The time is {"hour": 2, "minute": 34}
